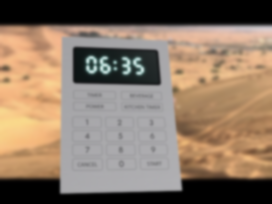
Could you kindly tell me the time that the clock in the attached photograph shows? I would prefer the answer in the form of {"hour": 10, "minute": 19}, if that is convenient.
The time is {"hour": 6, "minute": 35}
